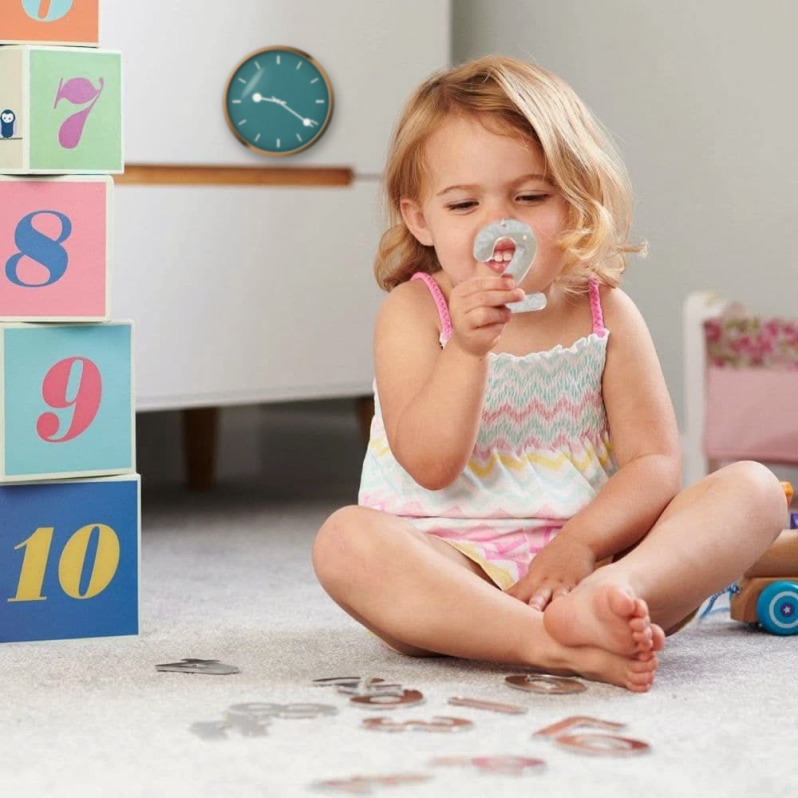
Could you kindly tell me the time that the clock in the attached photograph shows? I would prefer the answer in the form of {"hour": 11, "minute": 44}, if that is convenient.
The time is {"hour": 9, "minute": 21}
